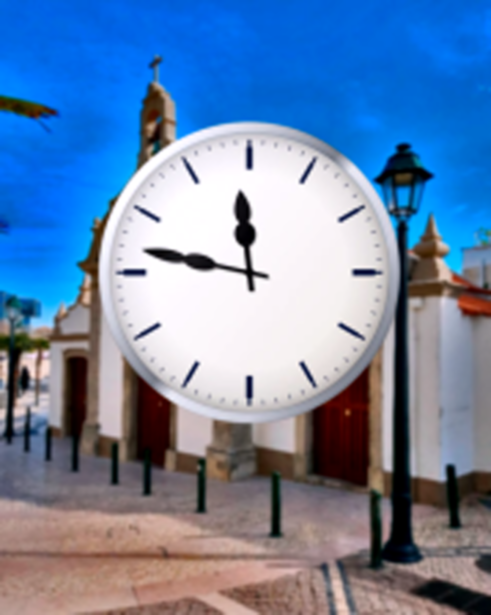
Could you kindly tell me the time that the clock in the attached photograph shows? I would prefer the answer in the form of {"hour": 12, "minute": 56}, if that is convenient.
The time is {"hour": 11, "minute": 47}
